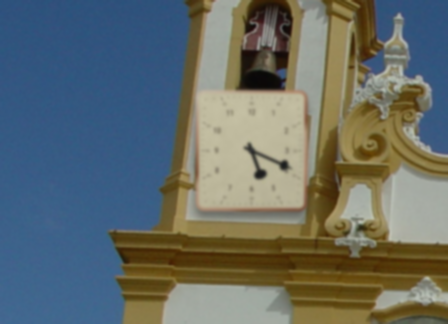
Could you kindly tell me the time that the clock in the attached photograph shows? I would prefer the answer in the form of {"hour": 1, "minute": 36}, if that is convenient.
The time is {"hour": 5, "minute": 19}
